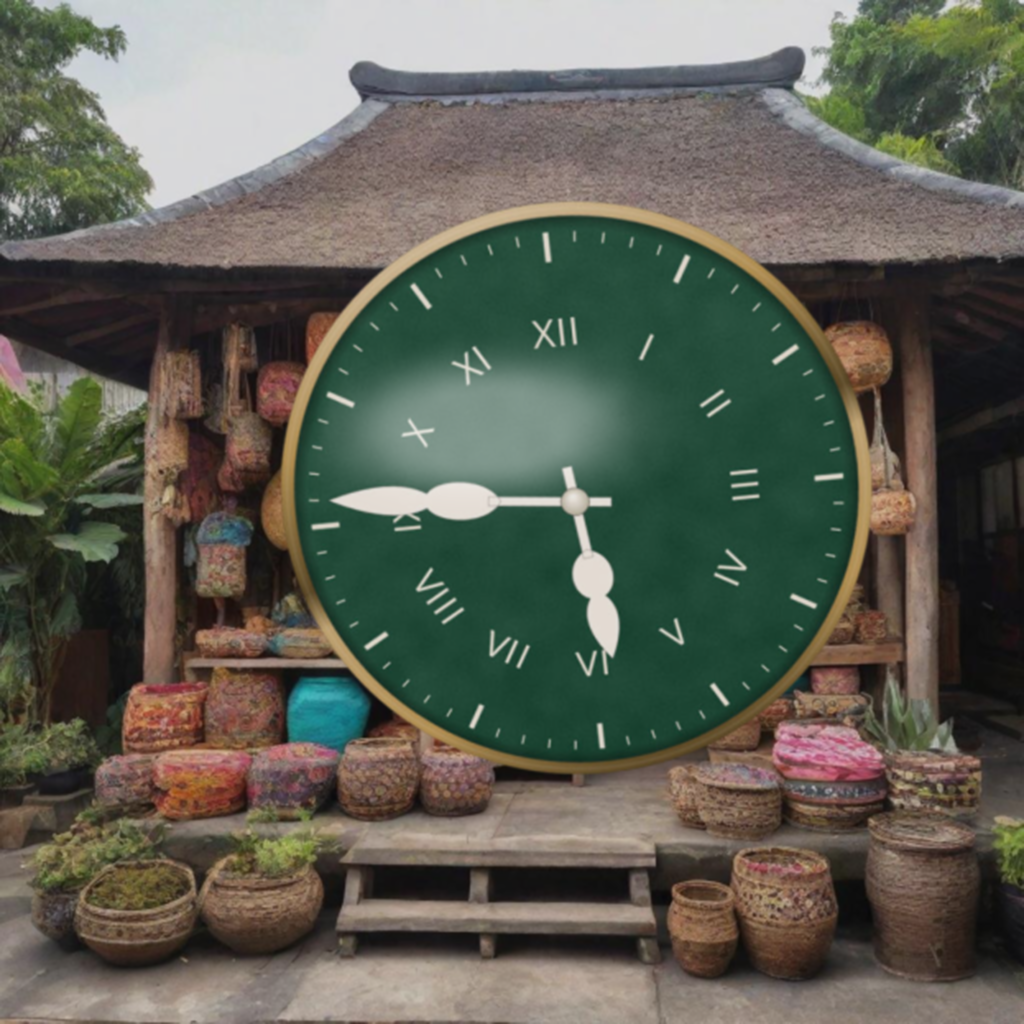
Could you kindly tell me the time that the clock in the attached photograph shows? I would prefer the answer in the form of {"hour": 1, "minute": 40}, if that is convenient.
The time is {"hour": 5, "minute": 46}
